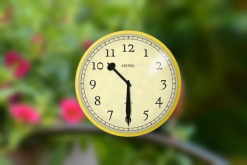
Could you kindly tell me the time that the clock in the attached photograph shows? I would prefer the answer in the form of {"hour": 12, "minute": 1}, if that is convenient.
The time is {"hour": 10, "minute": 30}
